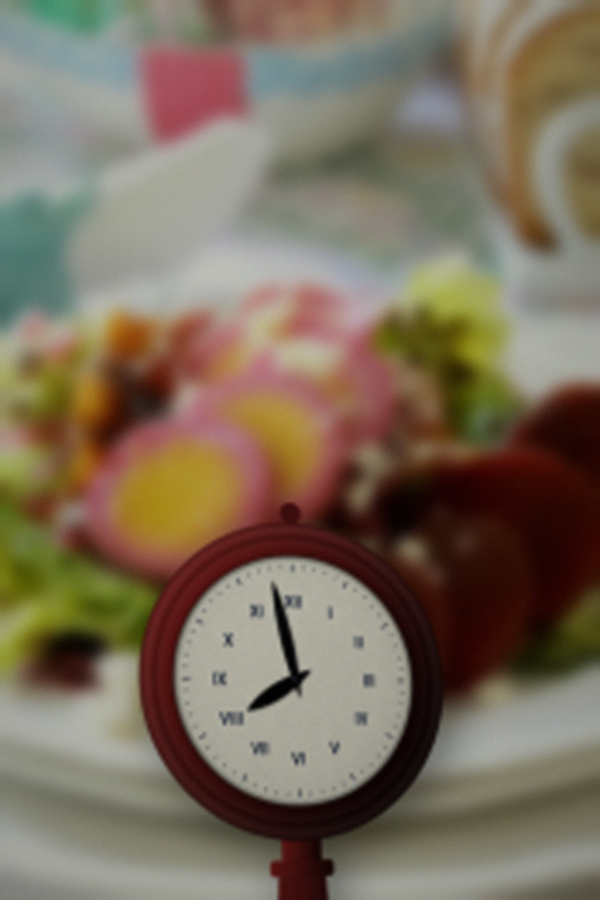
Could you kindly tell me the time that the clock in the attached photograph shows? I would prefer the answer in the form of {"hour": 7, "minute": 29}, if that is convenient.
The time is {"hour": 7, "minute": 58}
